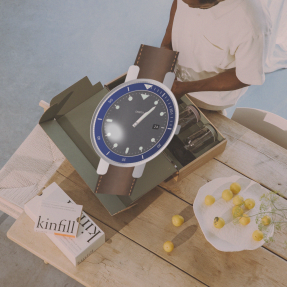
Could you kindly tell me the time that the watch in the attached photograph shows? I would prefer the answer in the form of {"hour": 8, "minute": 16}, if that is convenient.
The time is {"hour": 1, "minute": 6}
